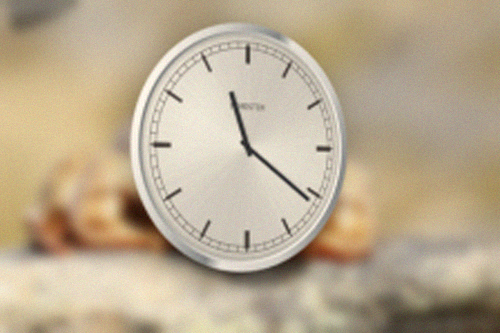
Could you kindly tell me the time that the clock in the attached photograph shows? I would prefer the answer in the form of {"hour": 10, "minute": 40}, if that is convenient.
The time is {"hour": 11, "minute": 21}
